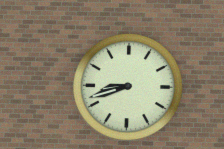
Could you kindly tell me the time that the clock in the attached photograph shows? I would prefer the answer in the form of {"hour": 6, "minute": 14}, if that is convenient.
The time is {"hour": 8, "minute": 42}
